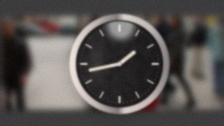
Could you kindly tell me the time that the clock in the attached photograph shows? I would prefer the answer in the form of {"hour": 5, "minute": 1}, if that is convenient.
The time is {"hour": 1, "minute": 43}
